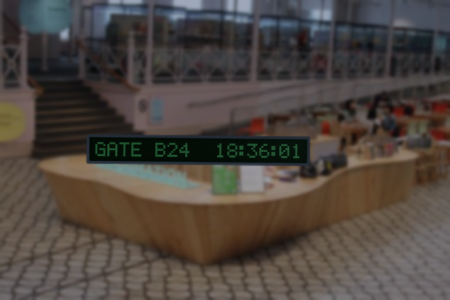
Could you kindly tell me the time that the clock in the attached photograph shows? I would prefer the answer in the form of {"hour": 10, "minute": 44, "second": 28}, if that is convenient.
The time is {"hour": 18, "minute": 36, "second": 1}
